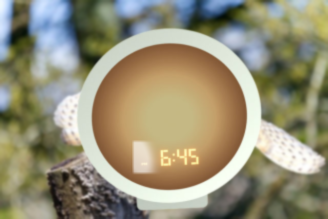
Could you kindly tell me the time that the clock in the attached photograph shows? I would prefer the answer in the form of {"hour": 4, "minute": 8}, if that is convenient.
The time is {"hour": 6, "minute": 45}
